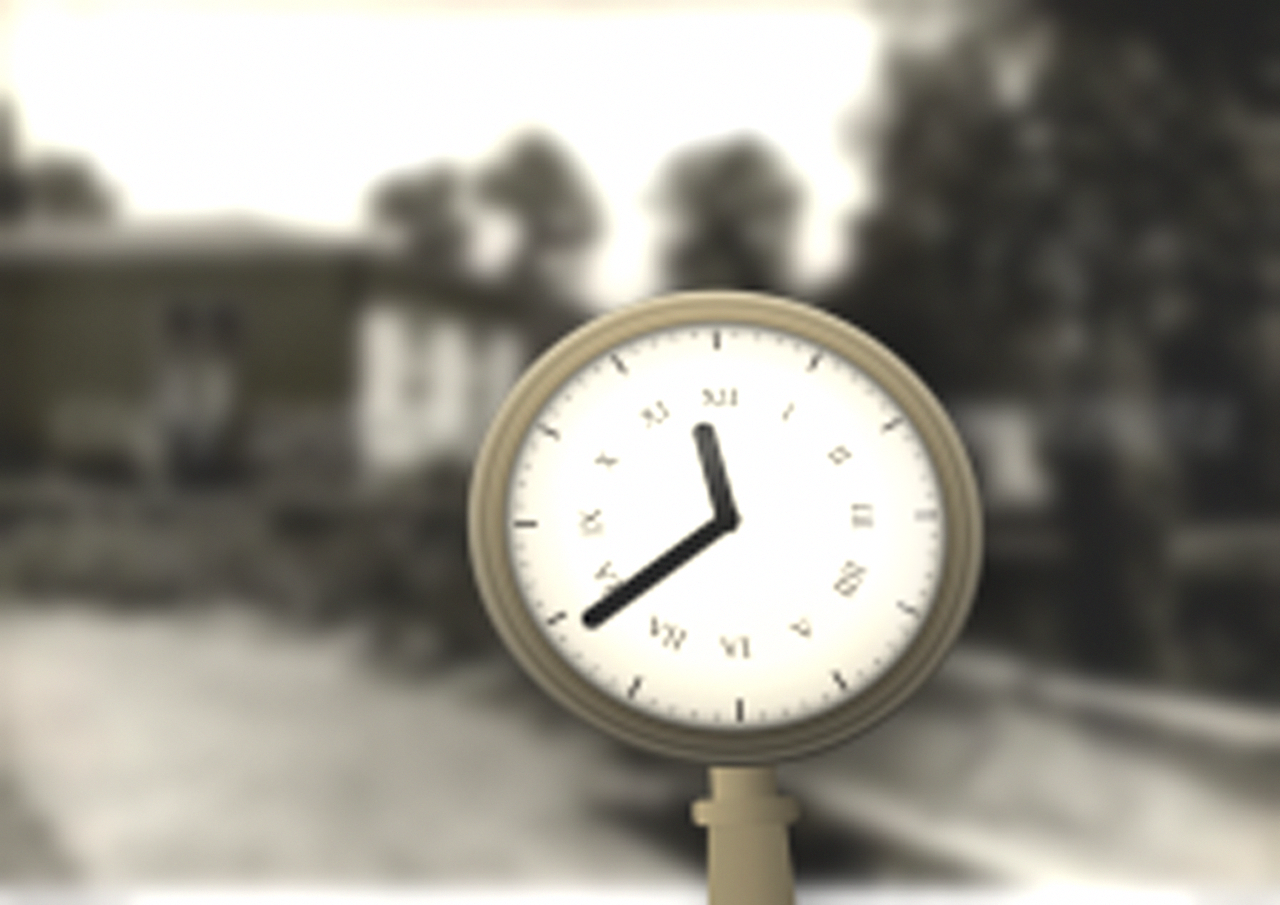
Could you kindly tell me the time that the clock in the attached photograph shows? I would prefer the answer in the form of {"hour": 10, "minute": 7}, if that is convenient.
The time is {"hour": 11, "minute": 39}
